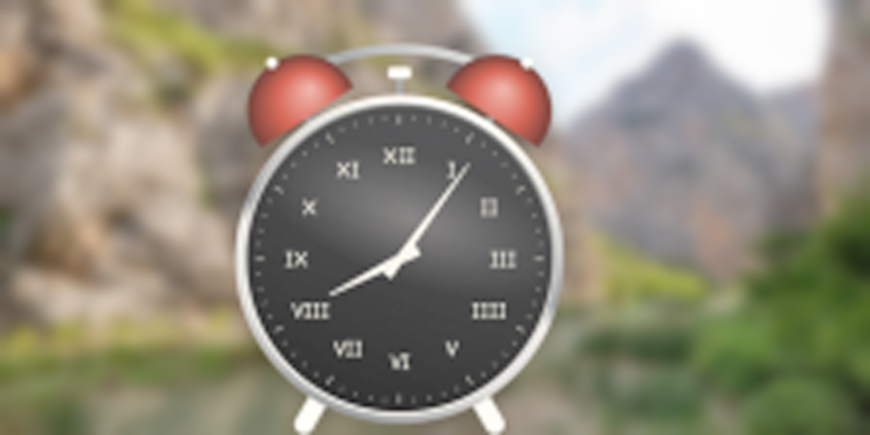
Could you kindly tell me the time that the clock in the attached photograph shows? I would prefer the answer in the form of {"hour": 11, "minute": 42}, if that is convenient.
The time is {"hour": 8, "minute": 6}
